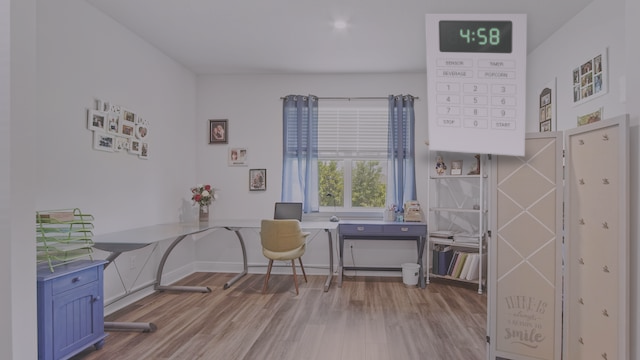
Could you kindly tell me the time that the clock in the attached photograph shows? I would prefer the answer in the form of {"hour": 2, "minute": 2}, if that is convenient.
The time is {"hour": 4, "minute": 58}
